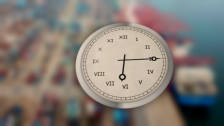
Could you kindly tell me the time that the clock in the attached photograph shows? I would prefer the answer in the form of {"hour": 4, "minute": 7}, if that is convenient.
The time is {"hour": 6, "minute": 15}
